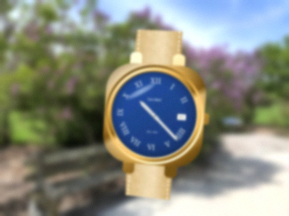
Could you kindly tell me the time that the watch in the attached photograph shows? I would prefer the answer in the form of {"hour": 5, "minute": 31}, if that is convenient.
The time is {"hour": 10, "minute": 22}
